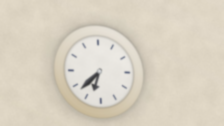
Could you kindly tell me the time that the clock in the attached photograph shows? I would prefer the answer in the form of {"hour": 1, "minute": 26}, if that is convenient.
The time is {"hour": 6, "minute": 38}
